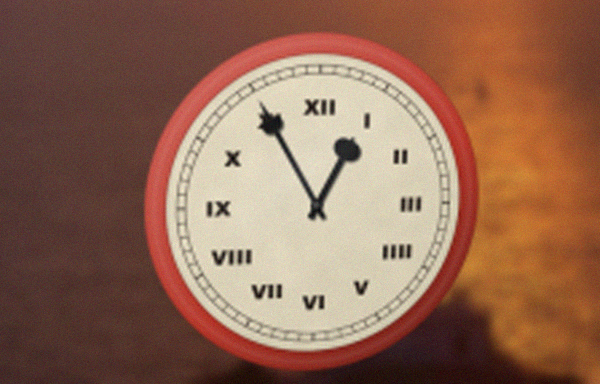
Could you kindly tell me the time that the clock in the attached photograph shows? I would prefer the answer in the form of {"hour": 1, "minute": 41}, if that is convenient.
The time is {"hour": 12, "minute": 55}
